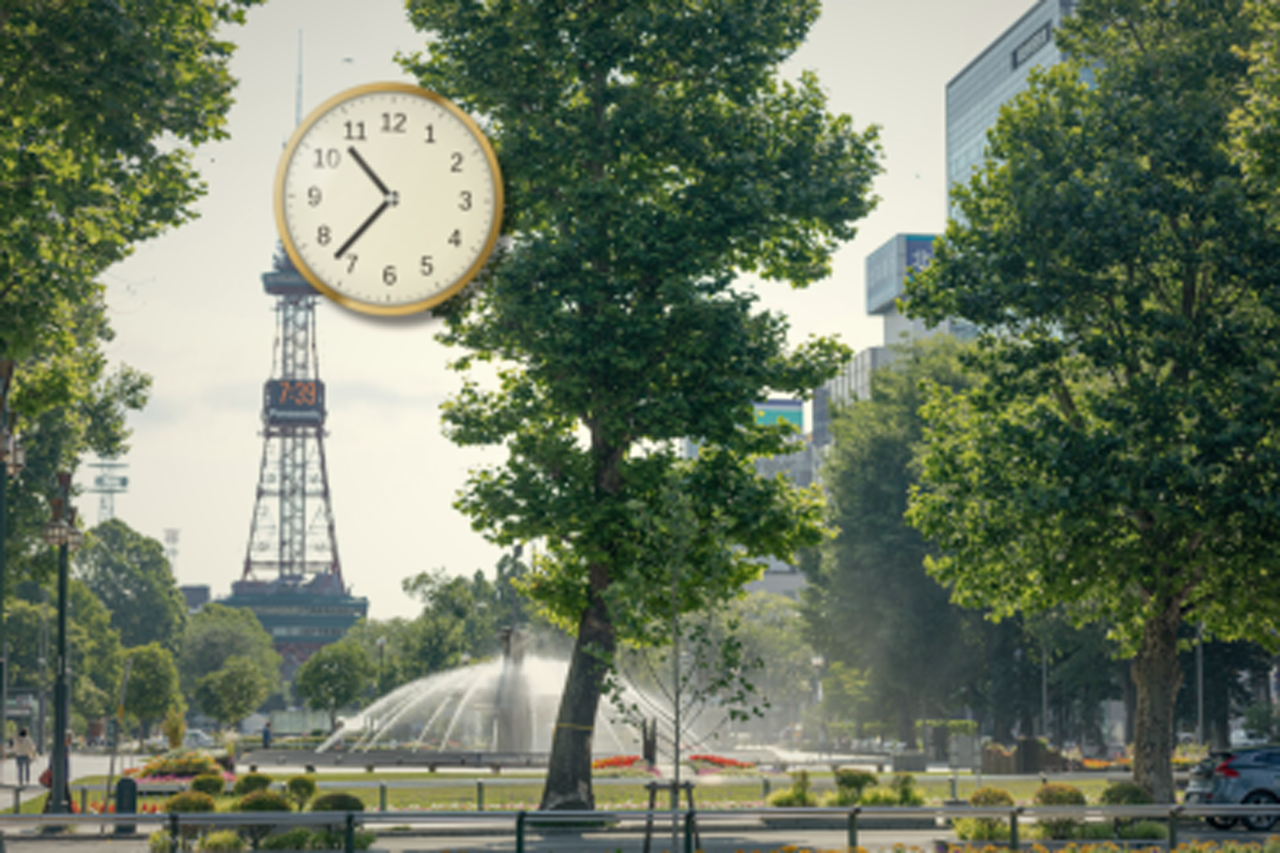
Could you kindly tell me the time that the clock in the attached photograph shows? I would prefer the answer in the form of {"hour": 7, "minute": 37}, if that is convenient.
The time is {"hour": 10, "minute": 37}
